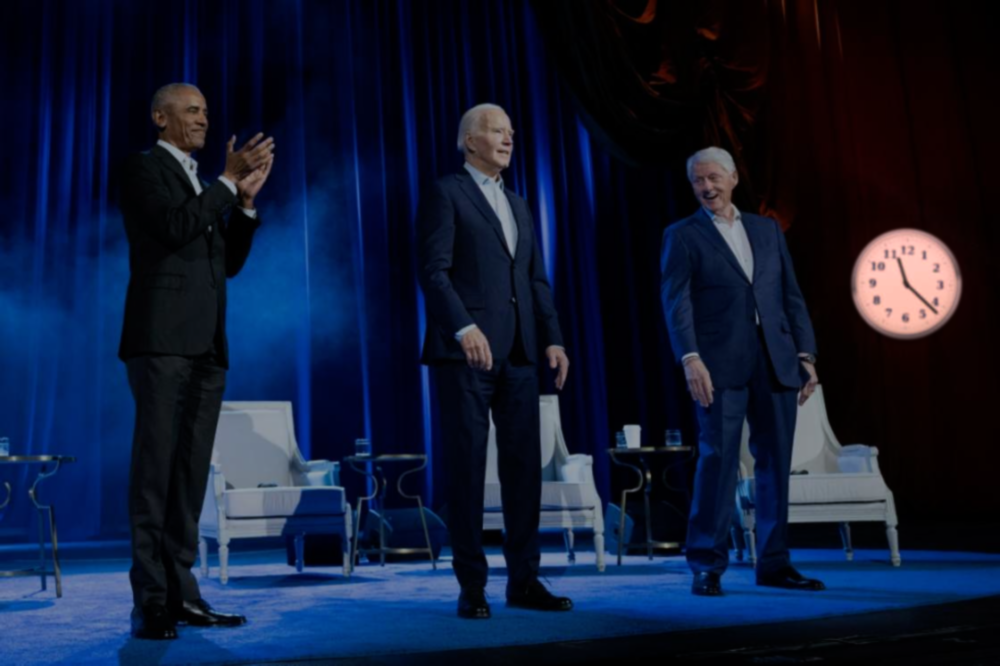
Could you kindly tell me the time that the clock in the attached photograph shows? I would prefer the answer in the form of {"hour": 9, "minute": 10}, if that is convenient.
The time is {"hour": 11, "minute": 22}
